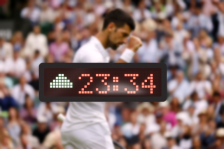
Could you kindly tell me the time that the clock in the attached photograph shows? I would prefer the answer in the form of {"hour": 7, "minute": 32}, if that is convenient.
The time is {"hour": 23, "minute": 34}
